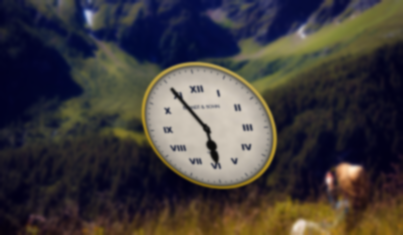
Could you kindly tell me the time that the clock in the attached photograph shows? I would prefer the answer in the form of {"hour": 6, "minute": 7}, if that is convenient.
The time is {"hour": 5, "minute": 55}
